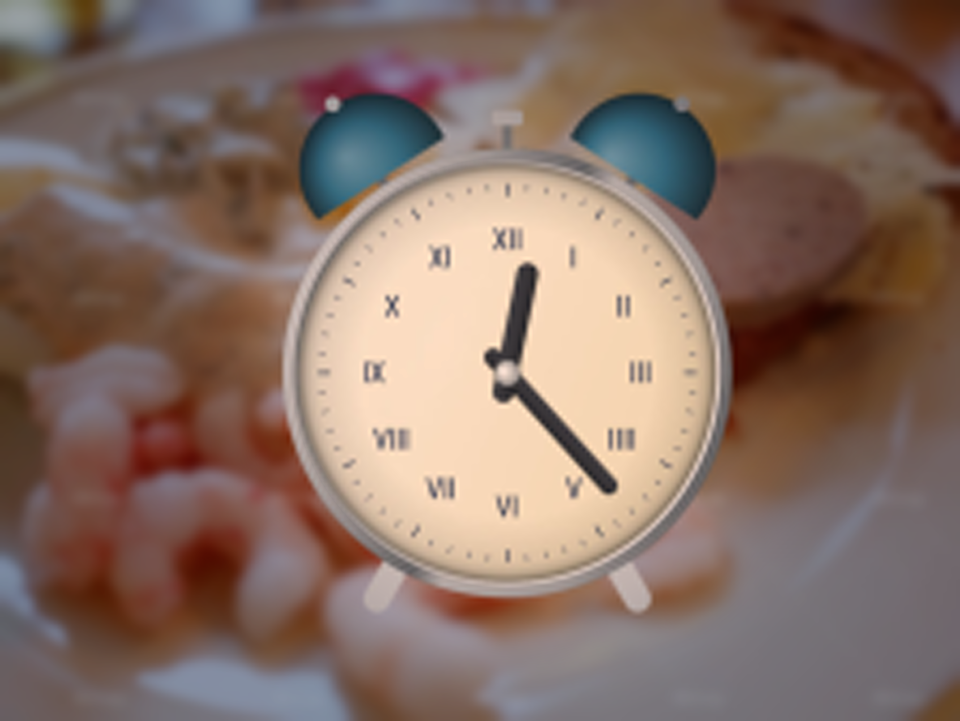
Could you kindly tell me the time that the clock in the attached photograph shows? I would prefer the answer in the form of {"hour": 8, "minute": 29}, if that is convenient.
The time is {"hour": 12, "minute": 23}
